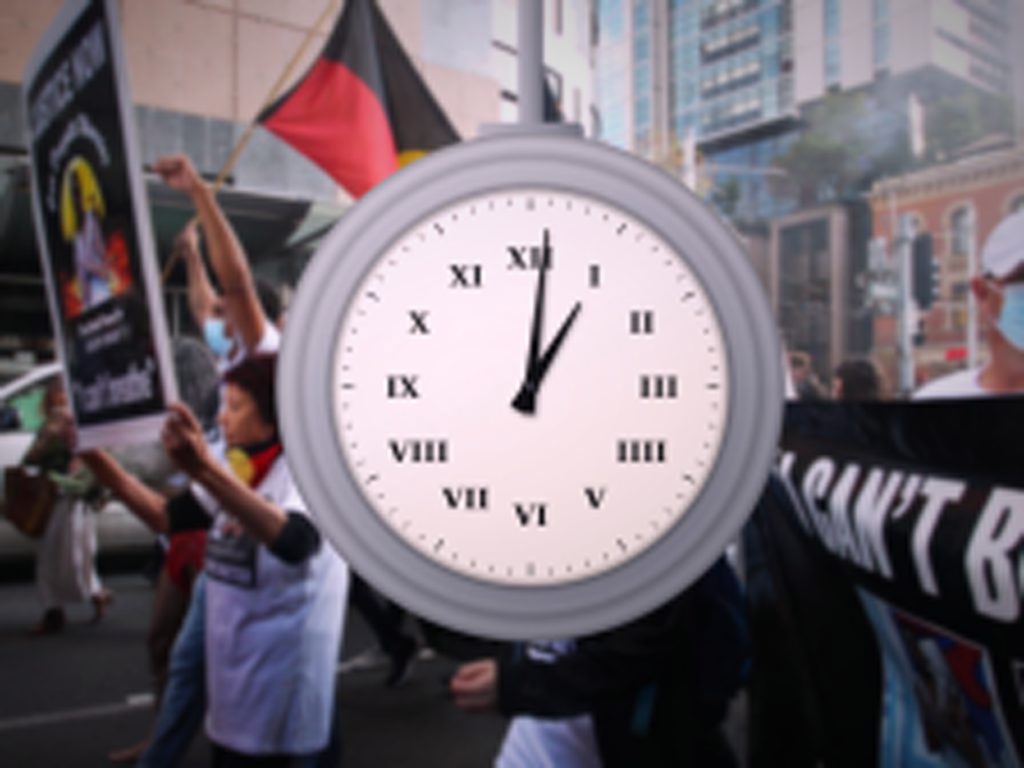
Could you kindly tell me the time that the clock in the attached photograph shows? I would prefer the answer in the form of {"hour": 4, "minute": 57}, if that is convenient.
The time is {"hour": 1, "minute": 1}
